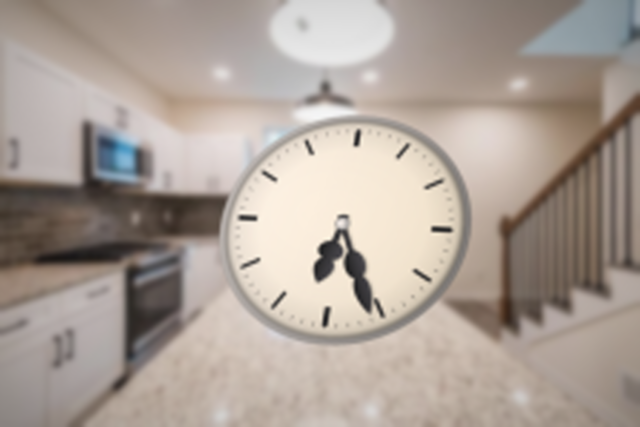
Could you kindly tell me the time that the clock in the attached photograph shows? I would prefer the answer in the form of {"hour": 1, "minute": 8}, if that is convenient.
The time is {"hour": 6, "minute": 26}
